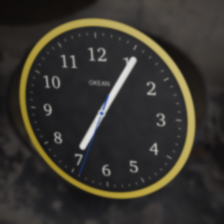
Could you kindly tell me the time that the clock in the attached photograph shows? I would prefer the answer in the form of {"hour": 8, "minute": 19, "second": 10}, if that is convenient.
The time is {"hour": 7, "minute": 5, "second": 34}
